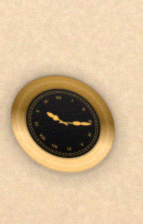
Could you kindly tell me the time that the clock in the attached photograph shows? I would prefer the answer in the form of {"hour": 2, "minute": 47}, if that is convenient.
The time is {"hour": 10, "minute": 16}
